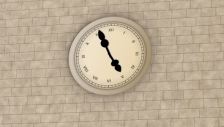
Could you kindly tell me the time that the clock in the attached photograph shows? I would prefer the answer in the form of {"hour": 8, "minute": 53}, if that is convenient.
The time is {"hour": 4, "minute": 56}
